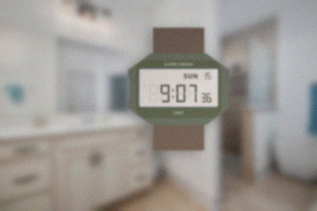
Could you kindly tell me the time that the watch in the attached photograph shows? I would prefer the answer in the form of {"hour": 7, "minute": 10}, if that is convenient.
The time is {"hour": 9, "minute": 7}
